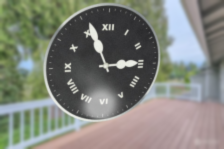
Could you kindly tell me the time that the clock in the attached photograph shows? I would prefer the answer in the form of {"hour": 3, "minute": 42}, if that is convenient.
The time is {"hour": 2, "minute": 56}
